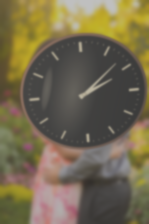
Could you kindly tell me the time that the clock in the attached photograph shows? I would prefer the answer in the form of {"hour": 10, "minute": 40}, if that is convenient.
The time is {"hour": 2, "minute": 8}
